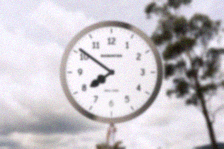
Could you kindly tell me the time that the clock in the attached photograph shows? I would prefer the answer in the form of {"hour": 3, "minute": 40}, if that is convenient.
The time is {"hour": 7, "minute": 51}
